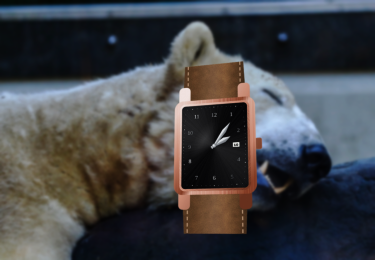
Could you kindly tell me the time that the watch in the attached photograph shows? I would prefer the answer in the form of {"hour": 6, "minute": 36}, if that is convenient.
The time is {"hour": 2, "minute": 6}
